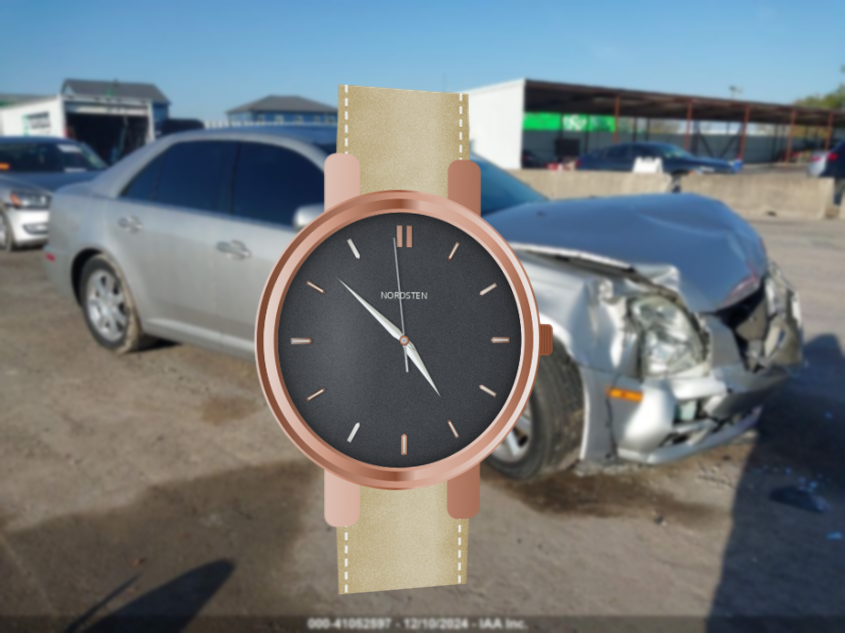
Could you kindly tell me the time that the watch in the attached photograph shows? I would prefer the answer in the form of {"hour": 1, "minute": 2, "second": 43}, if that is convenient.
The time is {"hour": 4, "minute": 51, "second": 59}
